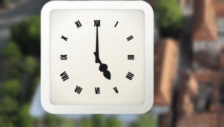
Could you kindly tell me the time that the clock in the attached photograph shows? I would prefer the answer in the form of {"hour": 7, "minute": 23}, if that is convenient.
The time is {"hour": 5, "minute": 0}
